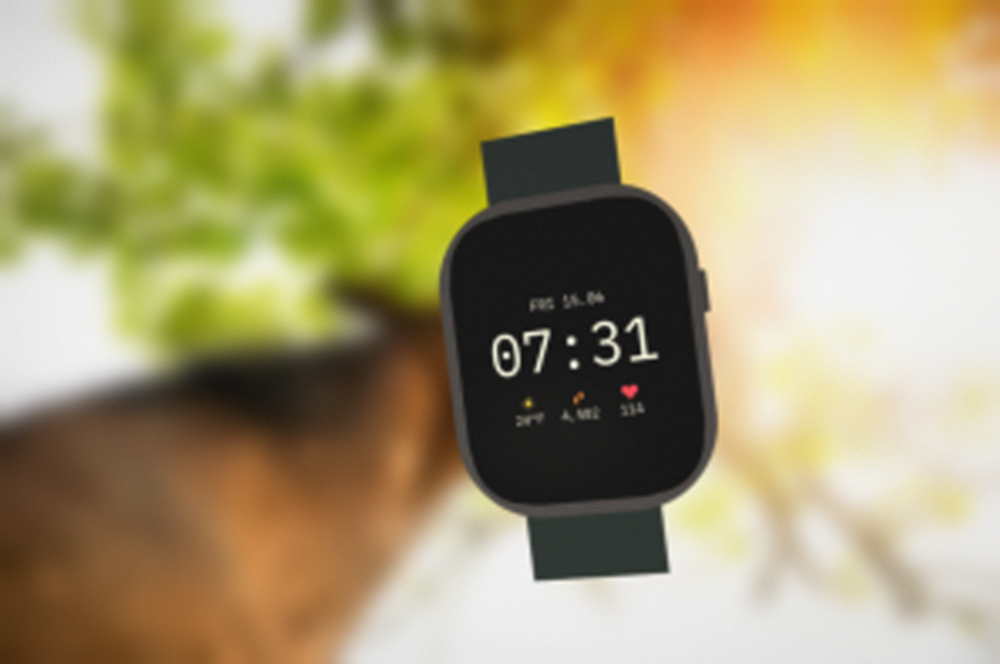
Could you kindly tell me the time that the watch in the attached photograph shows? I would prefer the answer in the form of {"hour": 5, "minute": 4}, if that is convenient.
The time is {"hour": 7, "minute": 31}
